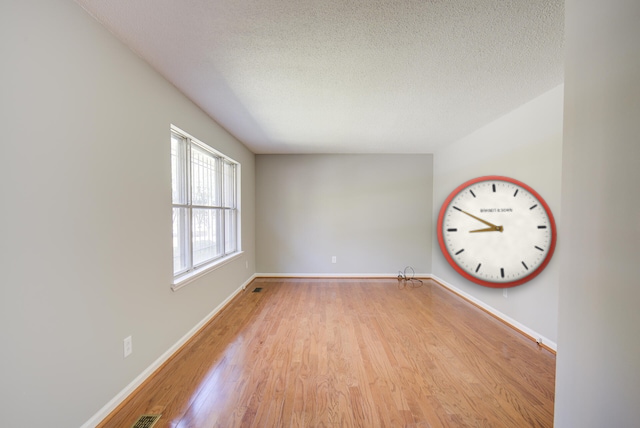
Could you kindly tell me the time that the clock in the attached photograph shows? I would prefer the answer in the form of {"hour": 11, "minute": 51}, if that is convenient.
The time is {"hour": 8, "minute": 50}
